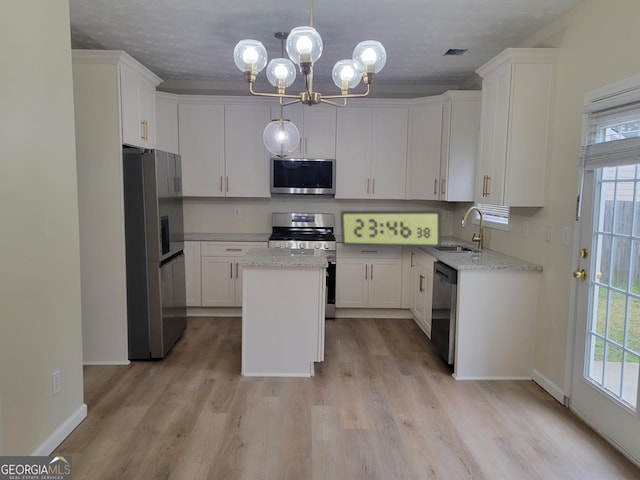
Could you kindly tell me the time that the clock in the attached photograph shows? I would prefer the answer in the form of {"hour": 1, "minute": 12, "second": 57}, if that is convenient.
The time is {"hour": 23, "minute": 46, "second": 38}
